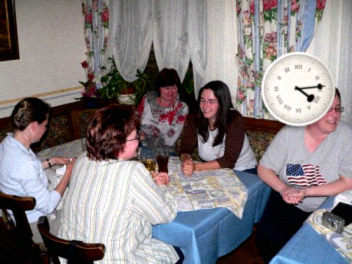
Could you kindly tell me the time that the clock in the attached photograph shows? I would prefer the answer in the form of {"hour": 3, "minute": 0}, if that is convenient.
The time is {"hour": 4, "minute": 14}
